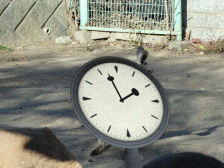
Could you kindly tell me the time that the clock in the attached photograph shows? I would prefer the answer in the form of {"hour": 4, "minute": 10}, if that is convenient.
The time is {"hour": 1, "minute": 57}
